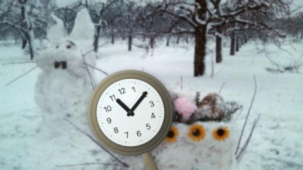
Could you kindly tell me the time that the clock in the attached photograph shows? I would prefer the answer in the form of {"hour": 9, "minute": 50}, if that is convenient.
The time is {"hour": 11, "minute": 10}
